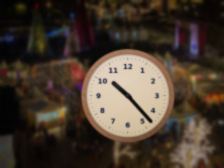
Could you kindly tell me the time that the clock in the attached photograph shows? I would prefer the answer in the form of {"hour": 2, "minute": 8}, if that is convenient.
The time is {"hour": 10, "minute": 23}
